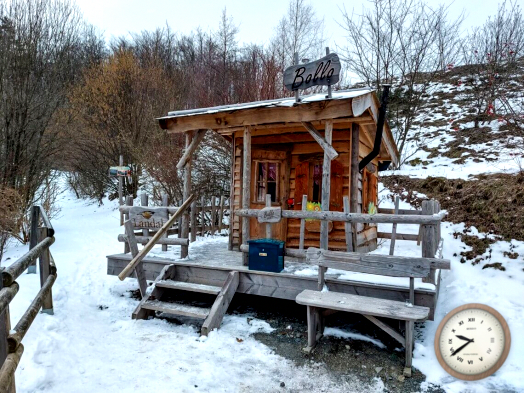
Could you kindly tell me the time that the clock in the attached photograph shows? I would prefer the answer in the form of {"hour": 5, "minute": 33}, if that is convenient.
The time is {"hour": 9, "minute": 39}
